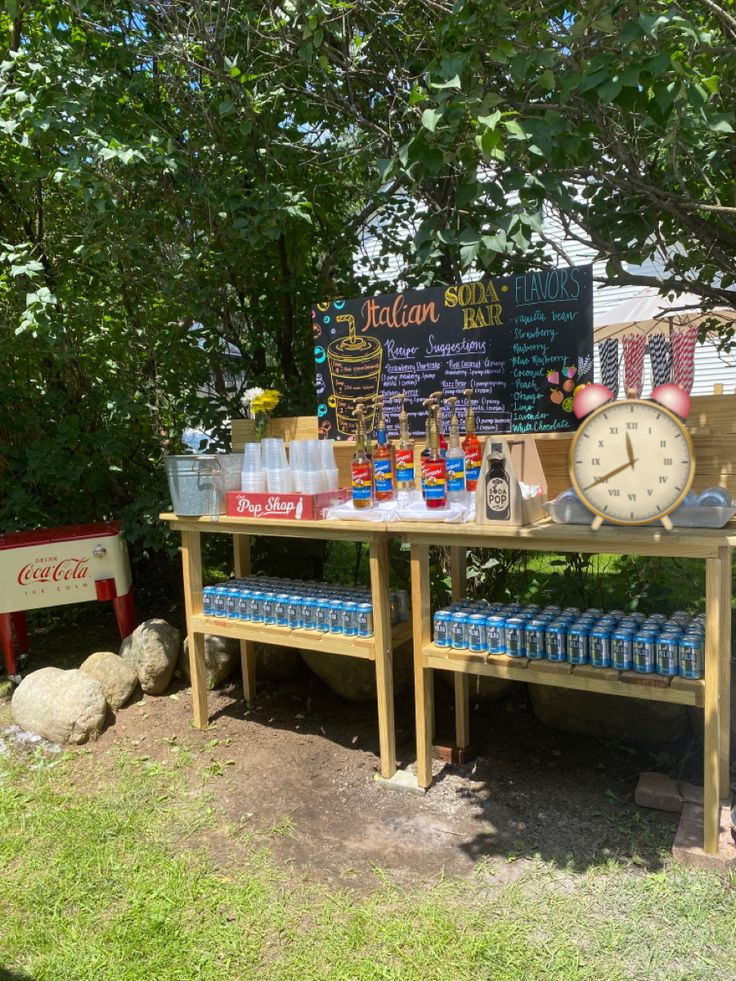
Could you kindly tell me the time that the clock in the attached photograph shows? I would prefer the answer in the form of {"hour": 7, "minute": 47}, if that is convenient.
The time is {"hour": 11, "minute": 40}
